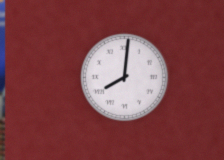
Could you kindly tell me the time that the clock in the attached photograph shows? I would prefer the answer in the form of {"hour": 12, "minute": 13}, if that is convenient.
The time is {"hour": 8, "minute": 1}
